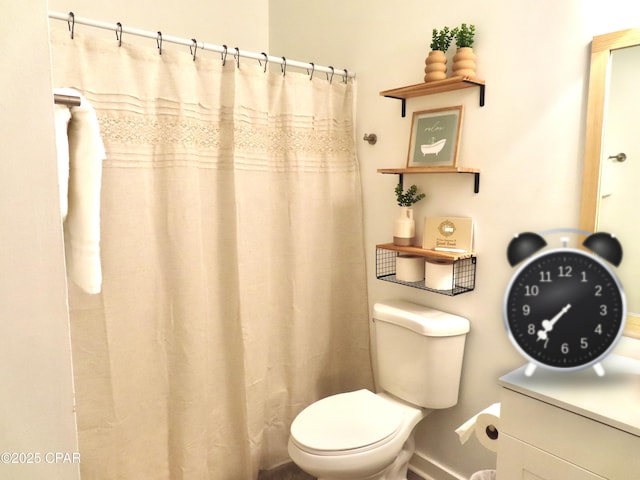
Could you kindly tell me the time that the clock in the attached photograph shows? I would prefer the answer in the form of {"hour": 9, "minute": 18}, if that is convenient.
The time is {"hour": 7, "minute": 37}
